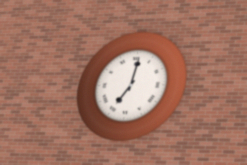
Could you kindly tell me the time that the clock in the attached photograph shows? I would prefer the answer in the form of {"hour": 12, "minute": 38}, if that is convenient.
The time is {"hour": 7, "minute": 1}
